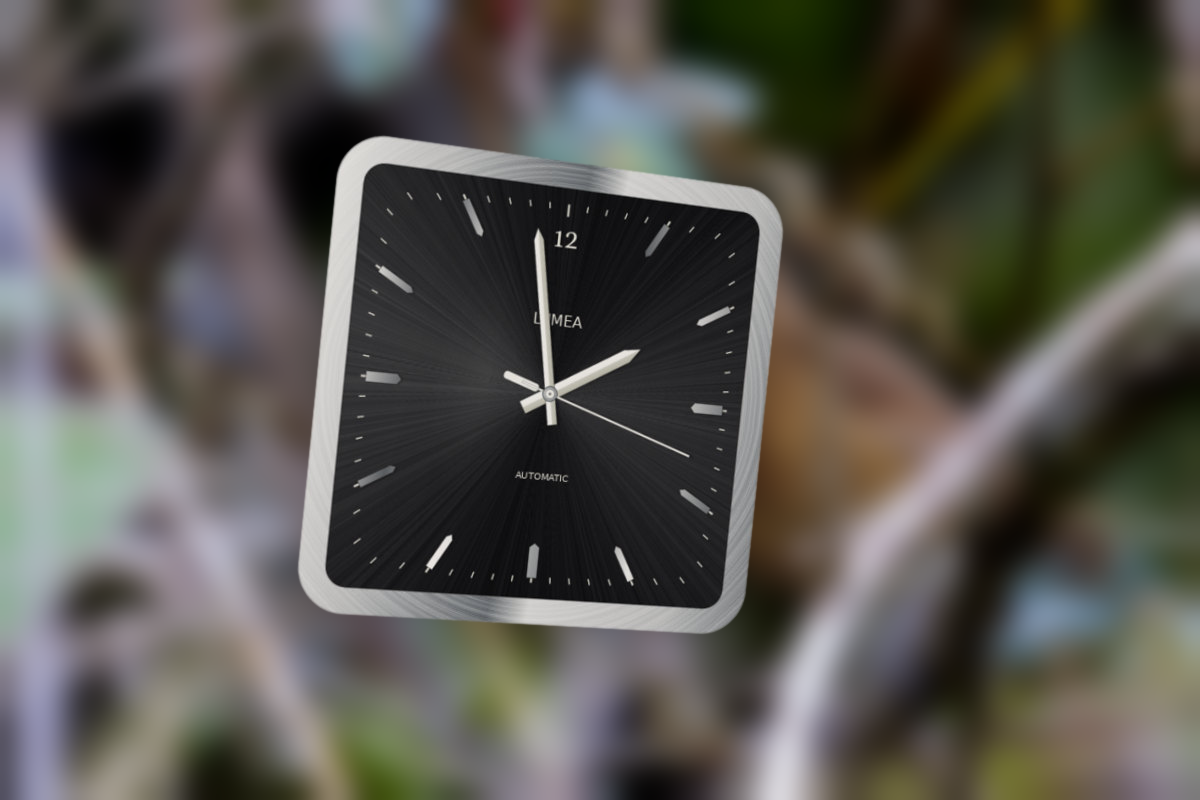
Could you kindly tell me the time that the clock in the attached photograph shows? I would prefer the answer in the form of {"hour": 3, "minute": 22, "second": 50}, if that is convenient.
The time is {"hour": 1, "minute": 58, "second": 18}
